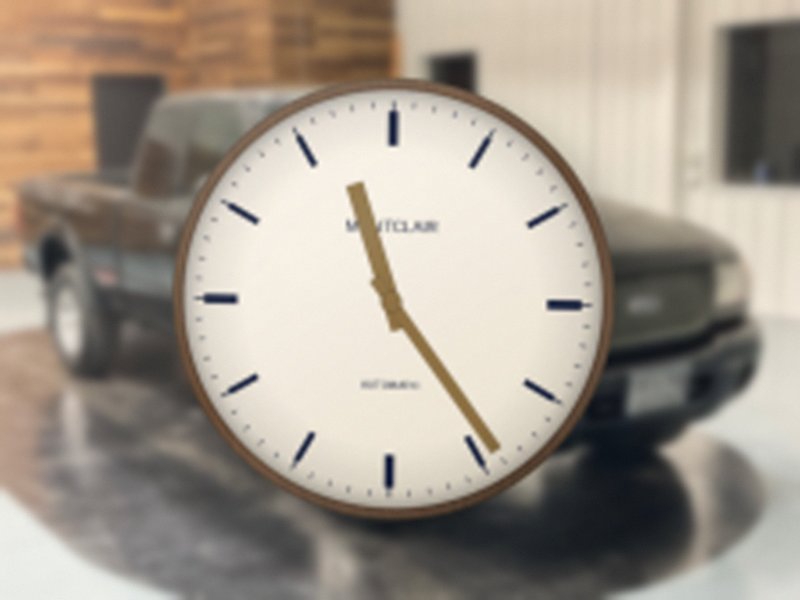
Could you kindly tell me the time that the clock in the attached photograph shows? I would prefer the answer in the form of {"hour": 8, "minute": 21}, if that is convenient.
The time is {"hour": 11, "minute": 24}
